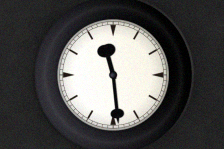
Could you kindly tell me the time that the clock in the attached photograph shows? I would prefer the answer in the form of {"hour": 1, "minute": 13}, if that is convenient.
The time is {"hour": 11, "minute": 29}
